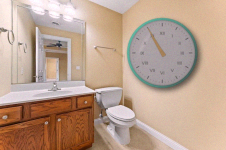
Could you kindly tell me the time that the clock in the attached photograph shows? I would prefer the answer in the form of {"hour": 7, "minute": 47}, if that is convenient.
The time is {"hour": 10, "minute": 55}
